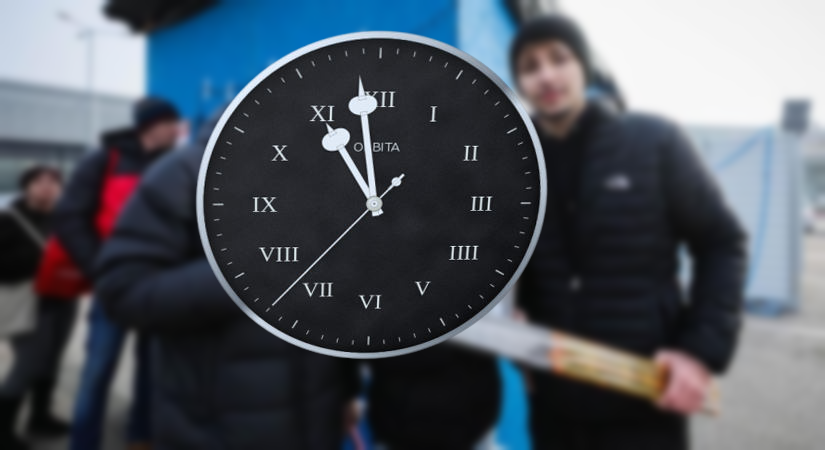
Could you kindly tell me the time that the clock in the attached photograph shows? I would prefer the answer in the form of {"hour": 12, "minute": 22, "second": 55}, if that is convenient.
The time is {"hour": 10, "minute": 58, "second": 37}
